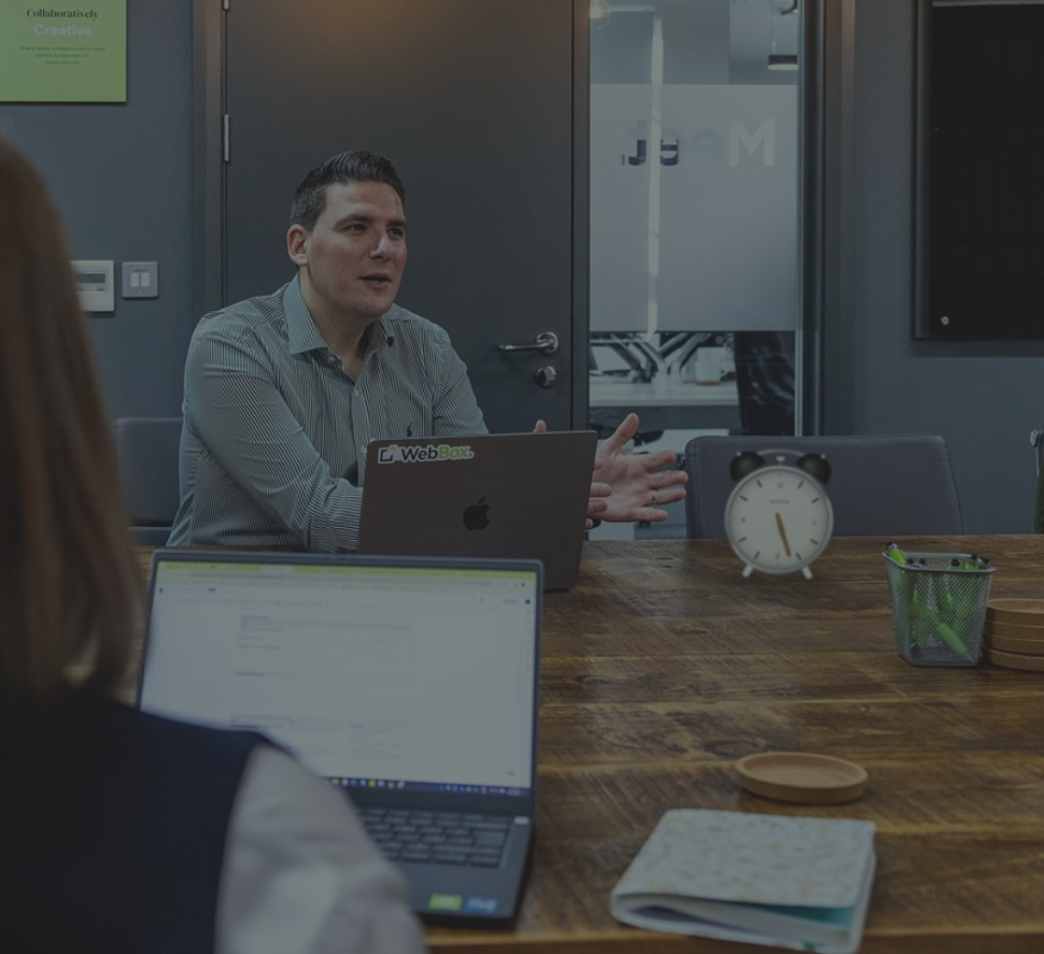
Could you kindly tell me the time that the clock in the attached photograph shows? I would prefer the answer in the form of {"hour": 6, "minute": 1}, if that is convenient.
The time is {"hour": 5, "minute": 27}
